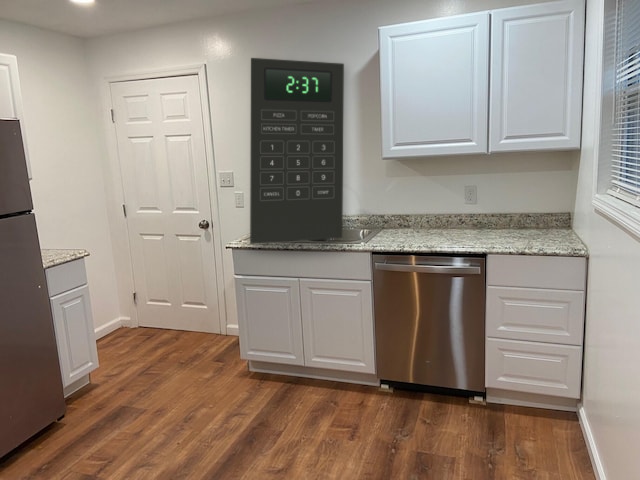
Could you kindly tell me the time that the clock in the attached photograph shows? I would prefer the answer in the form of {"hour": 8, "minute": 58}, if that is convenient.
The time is {"hour": 2, "minute": 37}
